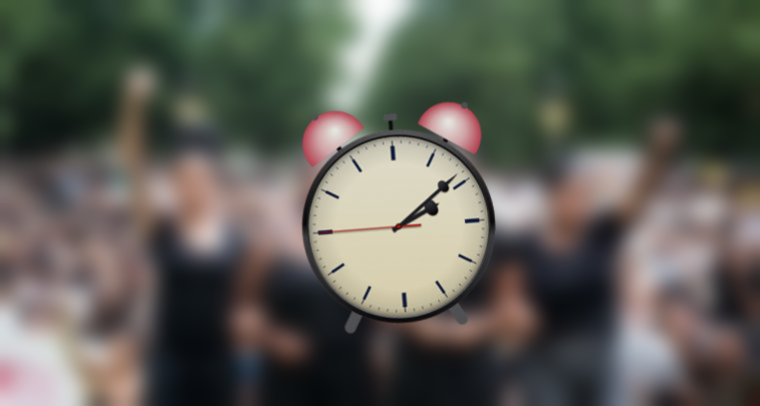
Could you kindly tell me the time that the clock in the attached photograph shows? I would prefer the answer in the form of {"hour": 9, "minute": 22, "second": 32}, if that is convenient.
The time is {"hour": 2, "minute": 8, "second": 45}
